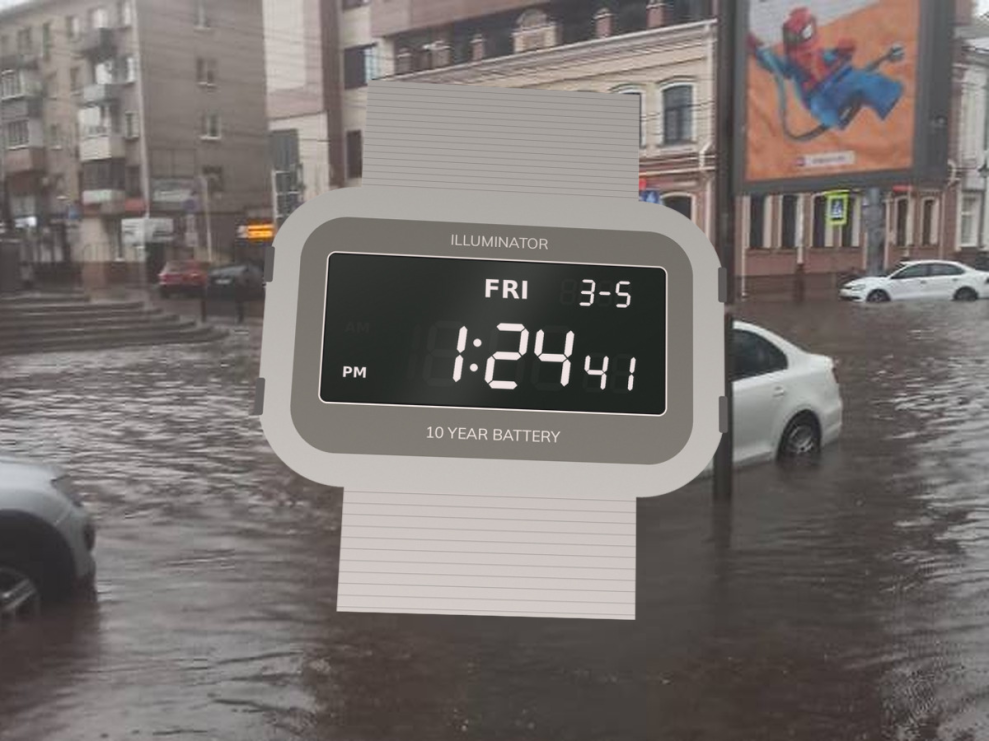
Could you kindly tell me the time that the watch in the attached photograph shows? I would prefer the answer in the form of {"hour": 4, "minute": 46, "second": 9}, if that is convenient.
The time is {"hour": 1, "minute": 24, "second": 41}
